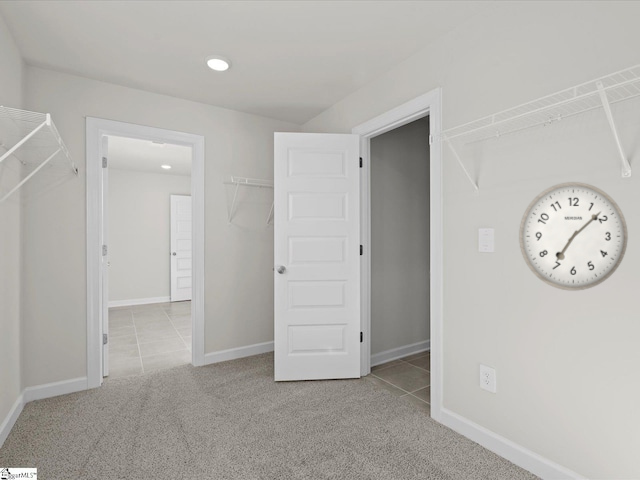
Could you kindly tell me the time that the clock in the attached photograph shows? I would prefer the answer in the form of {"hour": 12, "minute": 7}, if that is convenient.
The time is {"hour": 7, "minute": 8}
